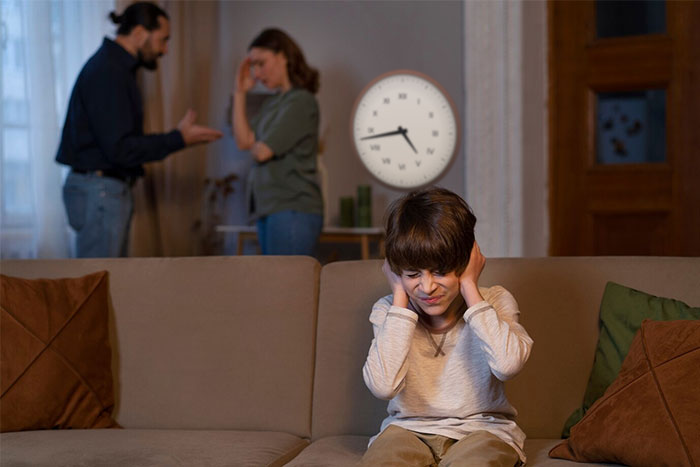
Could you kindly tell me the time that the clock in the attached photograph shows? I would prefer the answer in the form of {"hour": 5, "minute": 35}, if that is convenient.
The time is {"hour": 4, "minute": 43}
